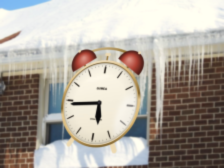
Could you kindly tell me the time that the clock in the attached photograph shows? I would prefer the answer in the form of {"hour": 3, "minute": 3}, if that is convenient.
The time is {"hour": 5, "minute": 44}
